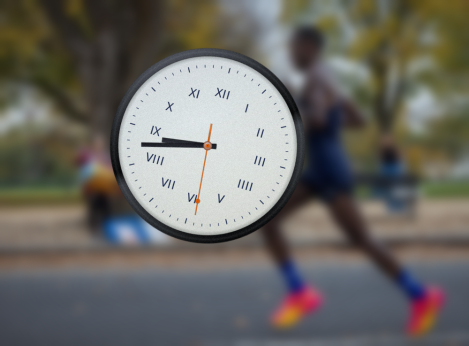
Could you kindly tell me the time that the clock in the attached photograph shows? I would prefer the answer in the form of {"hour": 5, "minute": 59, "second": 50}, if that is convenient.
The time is {"hour": 8, "minute": 42, "second": 29}
